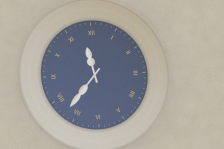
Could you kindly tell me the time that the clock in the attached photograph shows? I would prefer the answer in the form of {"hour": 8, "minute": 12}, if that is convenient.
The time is {"hour": 11, "minute": 37}
